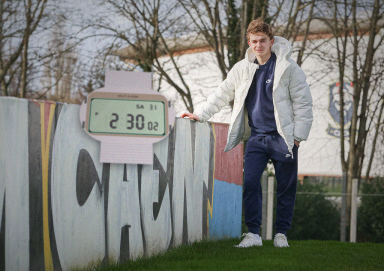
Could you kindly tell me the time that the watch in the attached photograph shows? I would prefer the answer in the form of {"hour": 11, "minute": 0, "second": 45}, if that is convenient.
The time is {"hour": 2, "minute": 30, "second": 2}
